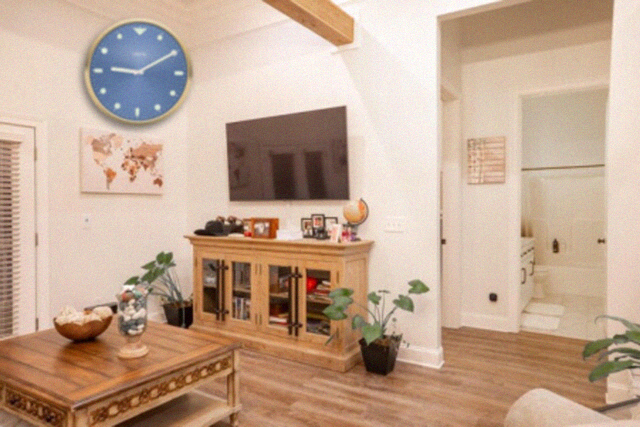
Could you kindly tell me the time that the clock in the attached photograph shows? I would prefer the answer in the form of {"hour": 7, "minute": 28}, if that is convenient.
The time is {"hour": 9, "minute": 10}
